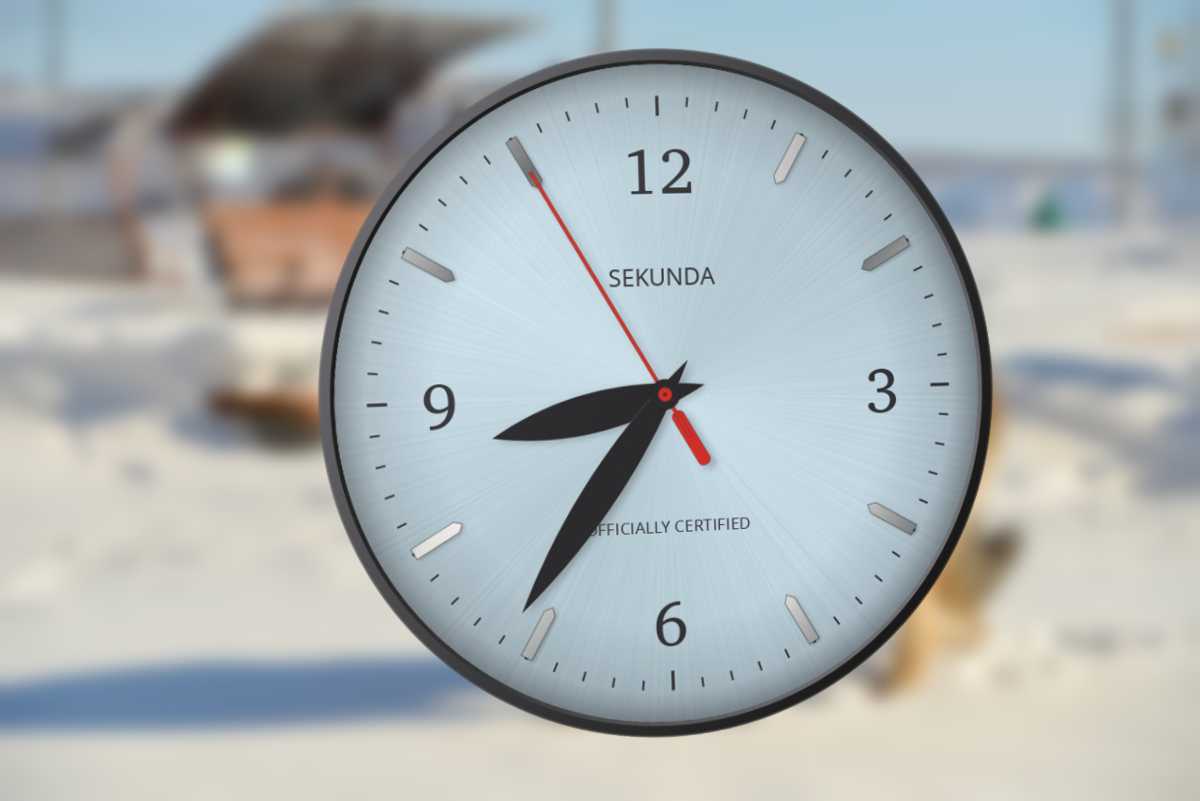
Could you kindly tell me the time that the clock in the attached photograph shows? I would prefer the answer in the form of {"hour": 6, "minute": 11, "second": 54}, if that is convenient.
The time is {"hour": 8, "minute": 35, "second": 55}
